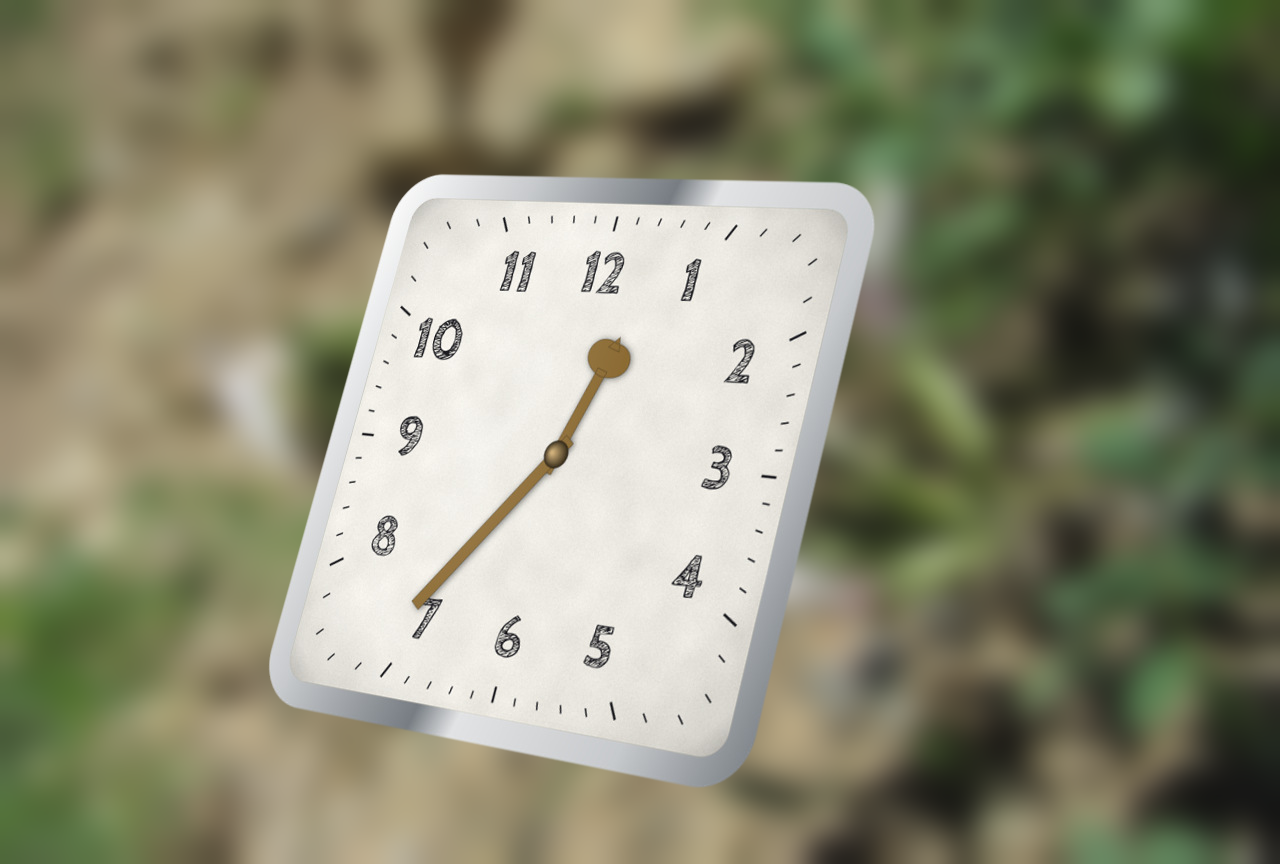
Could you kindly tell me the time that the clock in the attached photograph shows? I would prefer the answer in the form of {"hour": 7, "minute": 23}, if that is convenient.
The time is {"hour": 12, "minute": 36}
